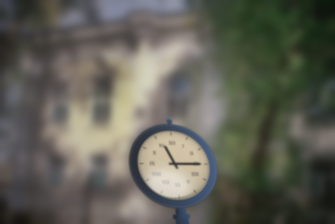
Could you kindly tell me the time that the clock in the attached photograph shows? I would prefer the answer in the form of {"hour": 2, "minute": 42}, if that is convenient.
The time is {"hour": 11, "minute": 15}
